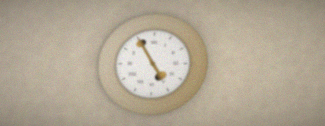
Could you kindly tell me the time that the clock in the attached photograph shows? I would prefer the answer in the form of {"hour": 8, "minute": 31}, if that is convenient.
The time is {"hour": 4, "minute": 55}
